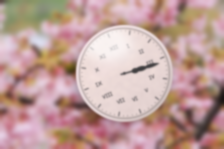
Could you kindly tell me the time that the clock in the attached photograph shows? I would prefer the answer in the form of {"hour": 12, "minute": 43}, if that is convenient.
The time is {"hour": 3, "minute": 16}
